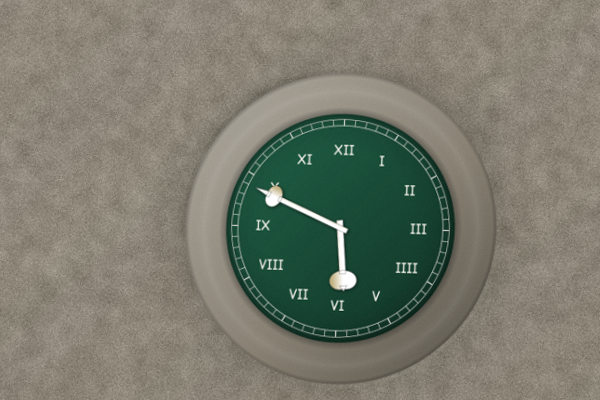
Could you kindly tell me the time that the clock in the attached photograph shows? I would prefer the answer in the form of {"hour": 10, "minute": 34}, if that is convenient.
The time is {"hour": 5, "minute": 49}
